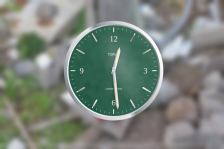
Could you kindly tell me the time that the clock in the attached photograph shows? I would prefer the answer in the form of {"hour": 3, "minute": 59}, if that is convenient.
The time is {"hour": 12, "minute": 29}
